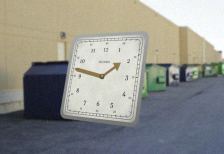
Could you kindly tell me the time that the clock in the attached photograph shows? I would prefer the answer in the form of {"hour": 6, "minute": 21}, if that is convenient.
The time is {"hour": 1, "minute": 47}
